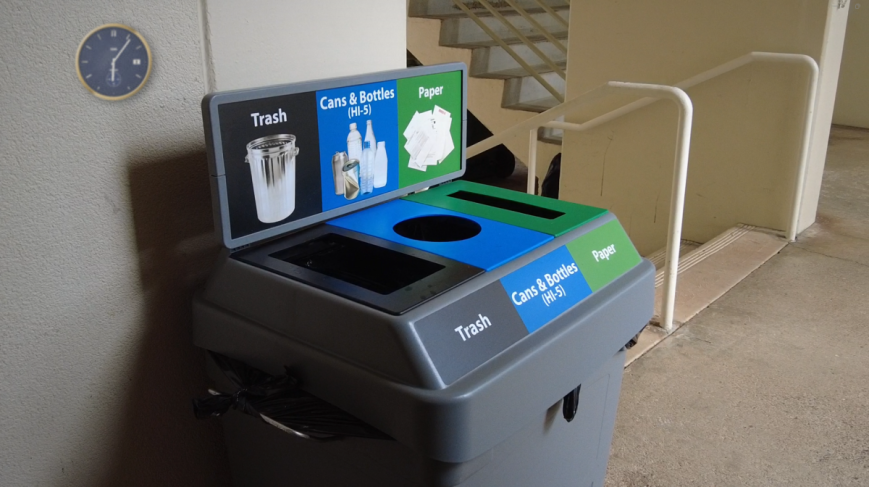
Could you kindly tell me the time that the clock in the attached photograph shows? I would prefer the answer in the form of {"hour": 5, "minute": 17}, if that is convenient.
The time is {"hour": 6, "minute": 6}
